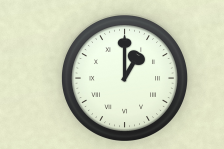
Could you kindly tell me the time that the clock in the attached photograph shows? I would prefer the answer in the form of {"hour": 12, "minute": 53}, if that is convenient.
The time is {"hour": 1, "minute": 0}
